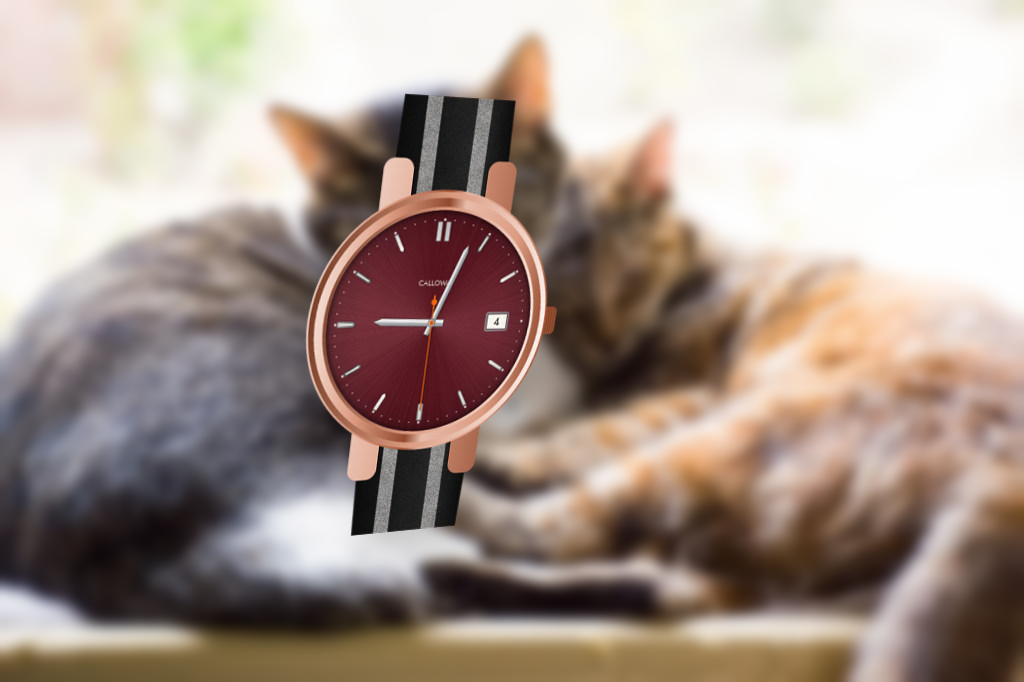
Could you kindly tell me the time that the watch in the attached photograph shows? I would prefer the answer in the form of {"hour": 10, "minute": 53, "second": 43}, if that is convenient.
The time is {"hour": 9, "minute": 3, "second": 30}
